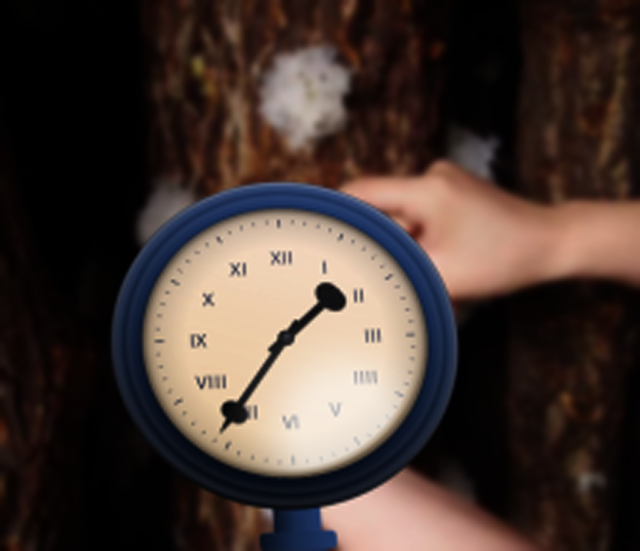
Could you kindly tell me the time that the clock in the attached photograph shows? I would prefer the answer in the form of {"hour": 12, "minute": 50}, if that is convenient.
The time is {"hour": 1, "minute": 36}
